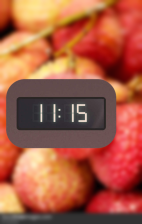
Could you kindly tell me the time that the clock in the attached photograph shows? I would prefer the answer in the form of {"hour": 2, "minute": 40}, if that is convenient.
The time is {"hour": 11, "minute": 15}
